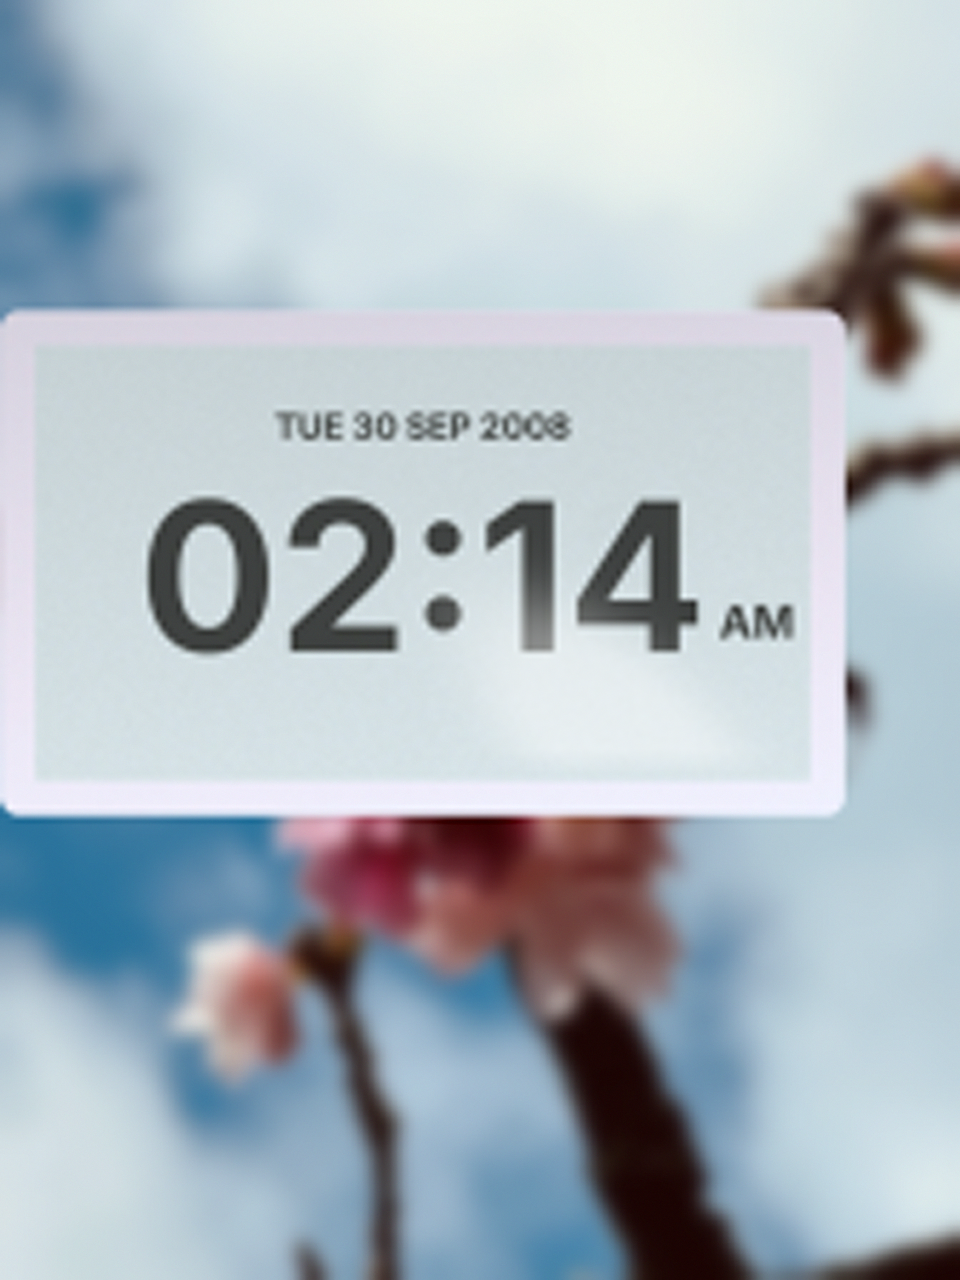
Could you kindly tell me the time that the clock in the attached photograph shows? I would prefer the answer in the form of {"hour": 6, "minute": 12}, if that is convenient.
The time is {"hour": 2, "minute": 14}
